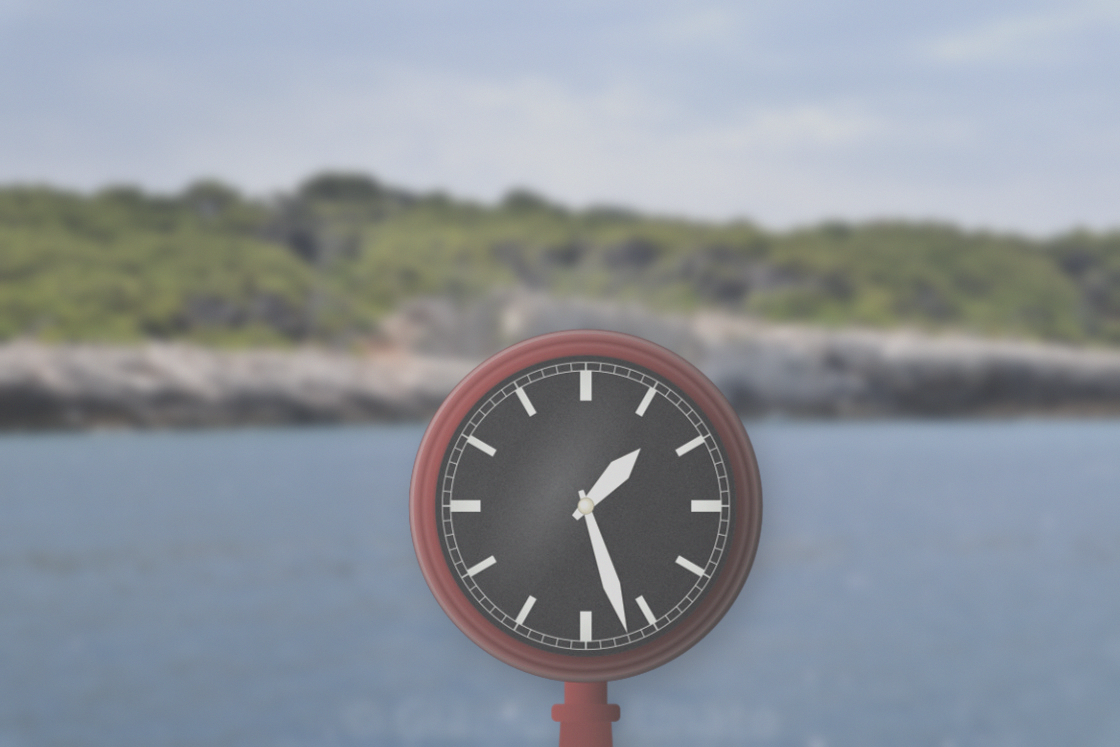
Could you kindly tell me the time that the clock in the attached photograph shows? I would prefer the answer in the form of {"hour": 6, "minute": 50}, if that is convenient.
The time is {"hour": 1, "minute": 27}
